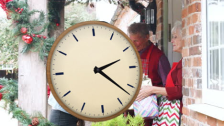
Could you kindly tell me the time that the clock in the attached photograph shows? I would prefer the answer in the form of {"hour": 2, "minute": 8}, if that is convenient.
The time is {"hour": 2, "minute": 22}
